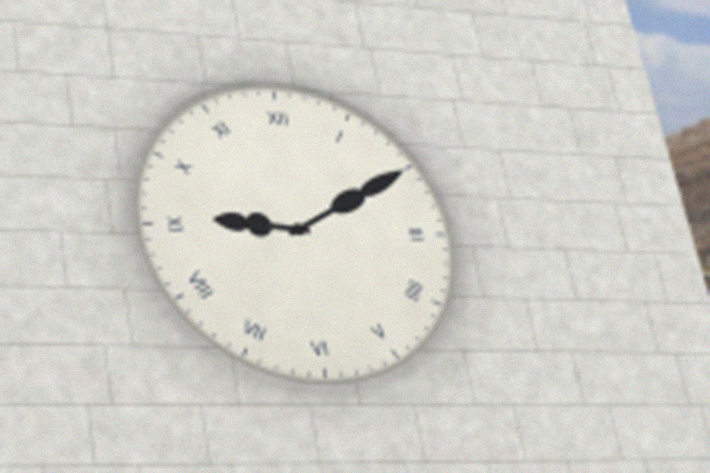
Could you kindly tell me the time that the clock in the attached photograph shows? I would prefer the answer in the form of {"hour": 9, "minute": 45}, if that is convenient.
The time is {"hour": 9, "minute": 10}
